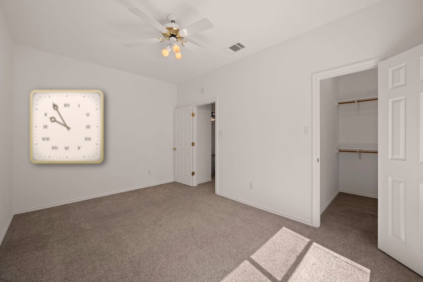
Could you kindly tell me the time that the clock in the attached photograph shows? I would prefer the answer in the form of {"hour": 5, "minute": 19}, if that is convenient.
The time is {"hour": 9, "minute": 55}
